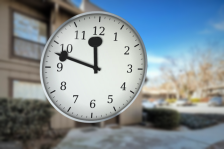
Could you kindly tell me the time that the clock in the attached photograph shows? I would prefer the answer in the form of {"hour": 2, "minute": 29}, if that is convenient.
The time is {"hour": 11, "minute": 48}
